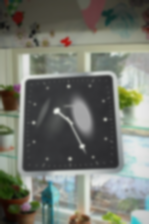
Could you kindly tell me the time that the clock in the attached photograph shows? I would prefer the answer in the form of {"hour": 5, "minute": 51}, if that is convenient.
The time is {"hour": 10, "minute": 26}
